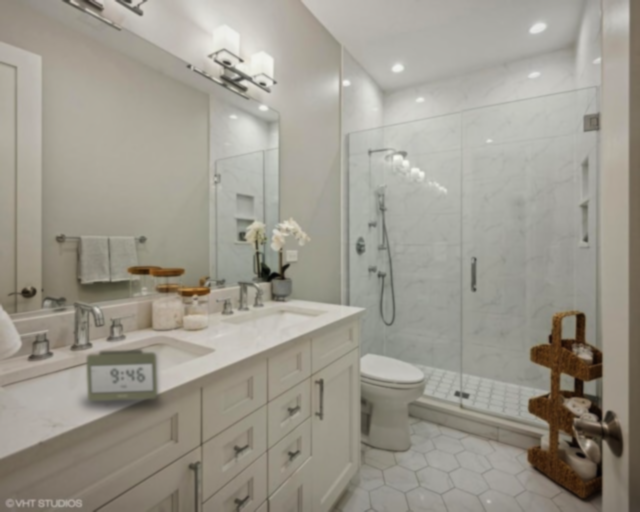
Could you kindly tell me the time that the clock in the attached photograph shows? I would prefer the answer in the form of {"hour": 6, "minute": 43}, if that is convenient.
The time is {"hour": 9, "minute": 46}
